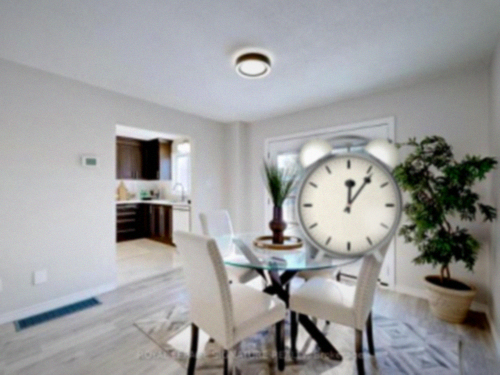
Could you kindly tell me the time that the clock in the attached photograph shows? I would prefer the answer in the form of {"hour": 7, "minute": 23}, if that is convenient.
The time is {"hour": 12, "minute": 6}
